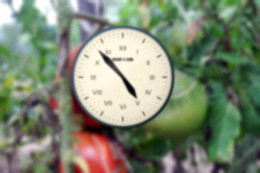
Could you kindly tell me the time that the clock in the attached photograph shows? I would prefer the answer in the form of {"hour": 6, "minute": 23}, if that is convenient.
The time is {"hour": 4, "minute": 53}
